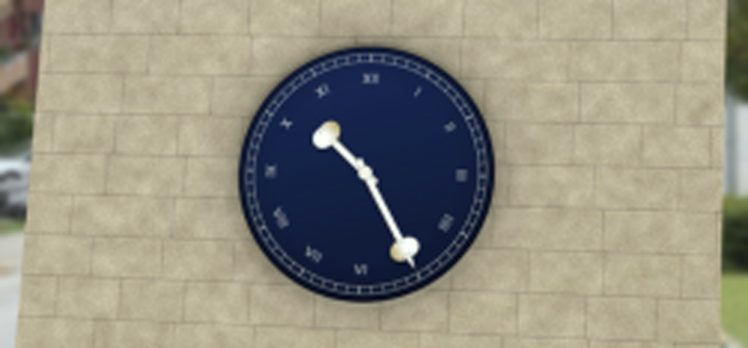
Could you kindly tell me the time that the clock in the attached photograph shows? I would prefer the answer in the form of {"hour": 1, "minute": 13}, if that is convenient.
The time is {"hour": 10, "minute": 25}
